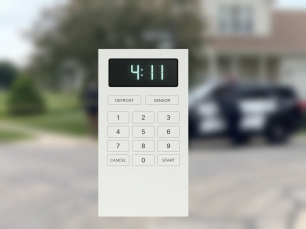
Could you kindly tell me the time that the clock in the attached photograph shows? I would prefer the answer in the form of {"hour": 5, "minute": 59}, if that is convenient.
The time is {"hour": 4, "minute": 11}
